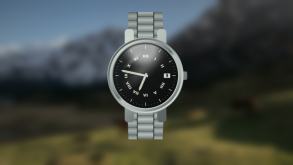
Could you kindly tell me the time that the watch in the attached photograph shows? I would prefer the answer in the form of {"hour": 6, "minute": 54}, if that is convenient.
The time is {"hour": 6, "minute": 47}
